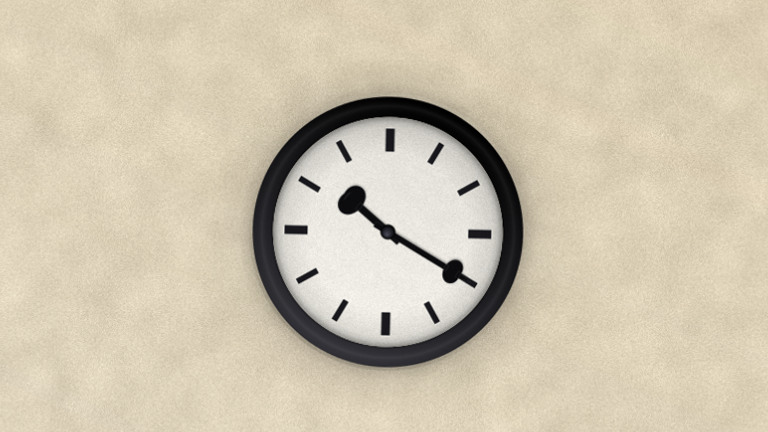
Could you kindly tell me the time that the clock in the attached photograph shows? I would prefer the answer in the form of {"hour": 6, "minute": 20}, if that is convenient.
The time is {"hour": 10, "minute": 20}
